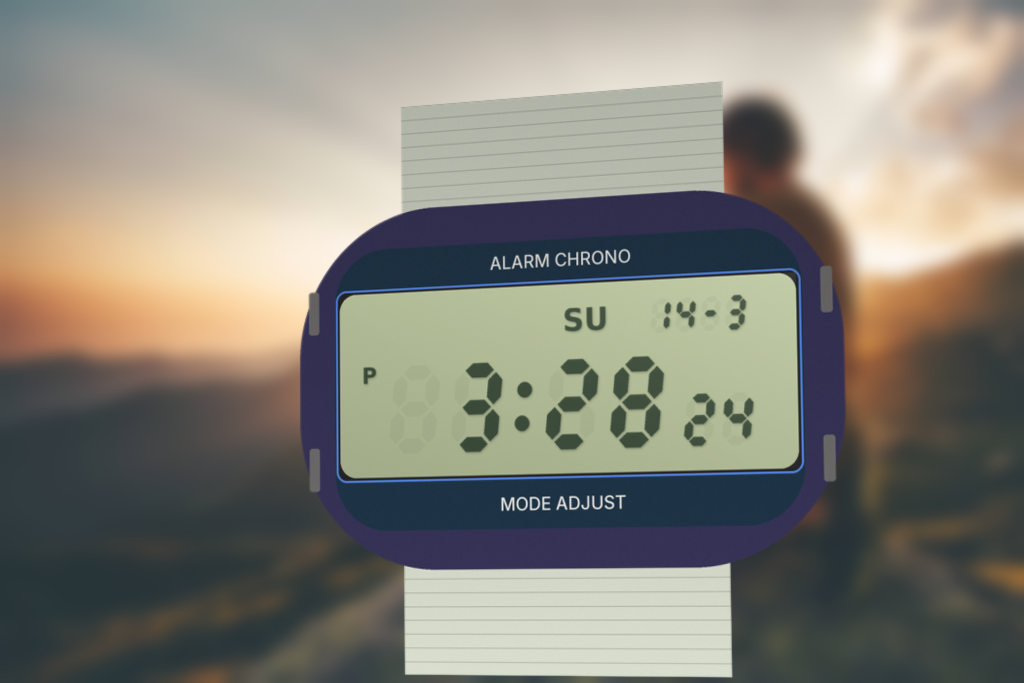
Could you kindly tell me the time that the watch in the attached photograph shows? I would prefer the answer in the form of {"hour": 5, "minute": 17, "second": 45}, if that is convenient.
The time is {"hour": 3, "minute": 28, "second": 24}
